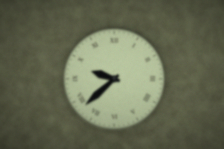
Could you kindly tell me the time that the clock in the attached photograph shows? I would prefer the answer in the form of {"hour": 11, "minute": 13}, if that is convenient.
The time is {"hour": 9, "minute": 38}
